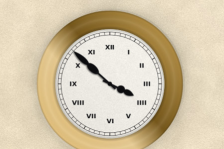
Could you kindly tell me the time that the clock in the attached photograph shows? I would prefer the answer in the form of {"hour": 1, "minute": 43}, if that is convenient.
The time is {"hour": 3, "minute": 52}
